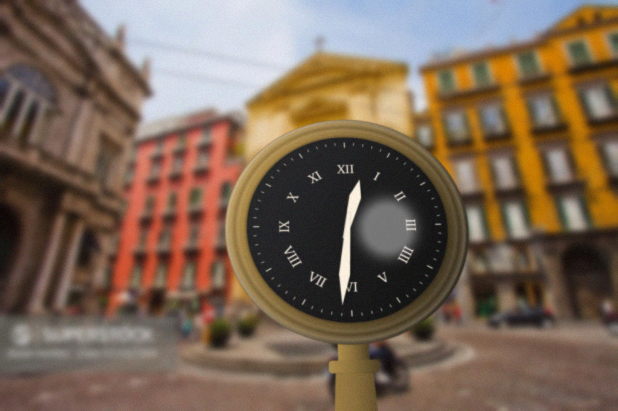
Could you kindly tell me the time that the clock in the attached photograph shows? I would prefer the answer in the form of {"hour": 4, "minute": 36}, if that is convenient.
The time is {"hour": 12, "minute": 31}
